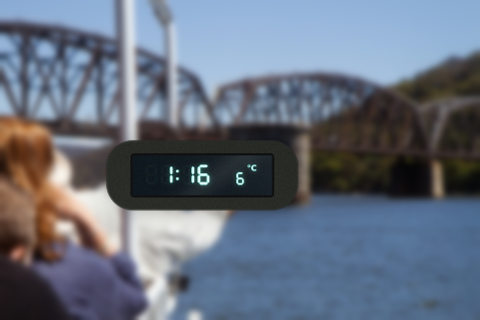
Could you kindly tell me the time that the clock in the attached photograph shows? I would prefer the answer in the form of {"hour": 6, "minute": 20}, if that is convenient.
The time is {"hour": 1, "minute": 16}
